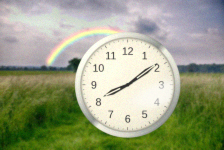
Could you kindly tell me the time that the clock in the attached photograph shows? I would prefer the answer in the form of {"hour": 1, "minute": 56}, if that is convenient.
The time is {"hour": 8, "minute": 9}
